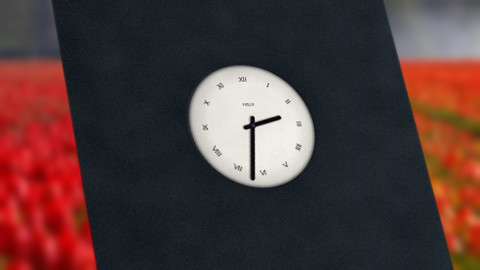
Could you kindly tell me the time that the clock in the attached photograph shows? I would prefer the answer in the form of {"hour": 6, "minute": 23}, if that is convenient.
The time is {"hour": 2, "minute": 32}
